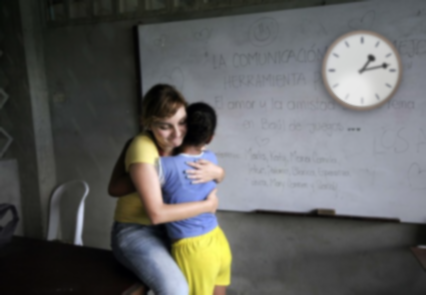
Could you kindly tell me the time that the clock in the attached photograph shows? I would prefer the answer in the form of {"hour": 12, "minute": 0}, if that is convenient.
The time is {"hour": 1, "minute": 13}
